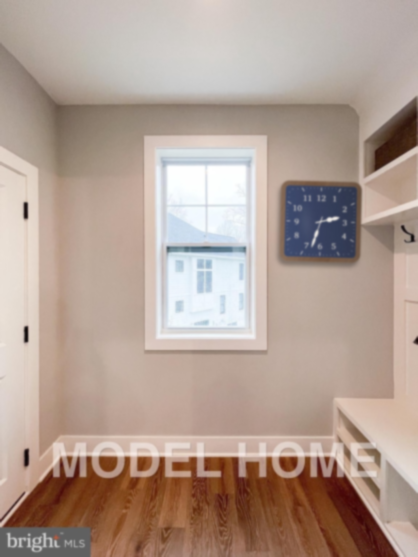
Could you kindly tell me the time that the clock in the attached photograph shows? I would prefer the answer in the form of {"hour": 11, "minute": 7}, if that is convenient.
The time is {"hour": 2, "minute": 33}
